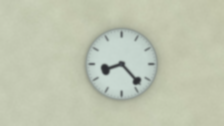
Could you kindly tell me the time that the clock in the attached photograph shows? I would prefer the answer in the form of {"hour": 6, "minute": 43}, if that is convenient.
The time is {"hour": 8, "minute": 23}
